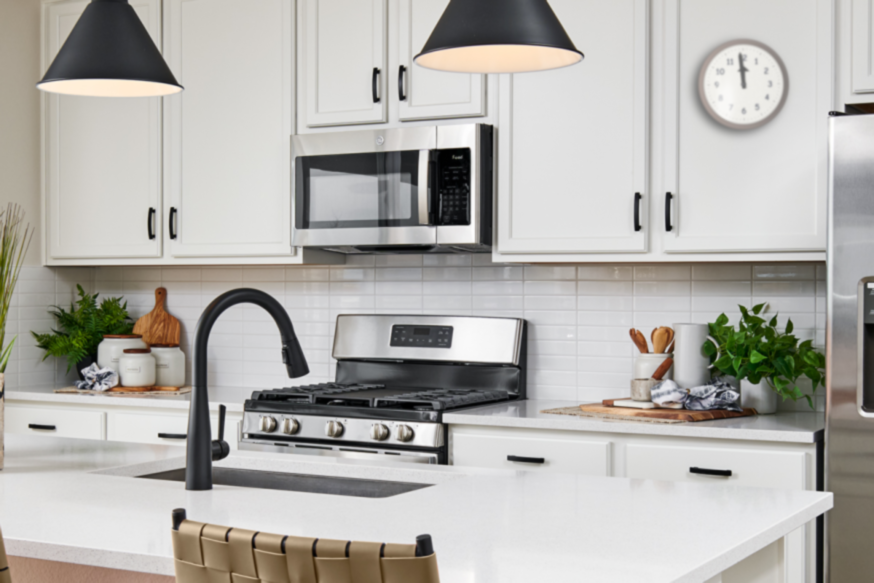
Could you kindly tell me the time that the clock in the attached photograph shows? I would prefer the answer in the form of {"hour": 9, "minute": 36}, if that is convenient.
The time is {"hour": 11, "minute": 59}
